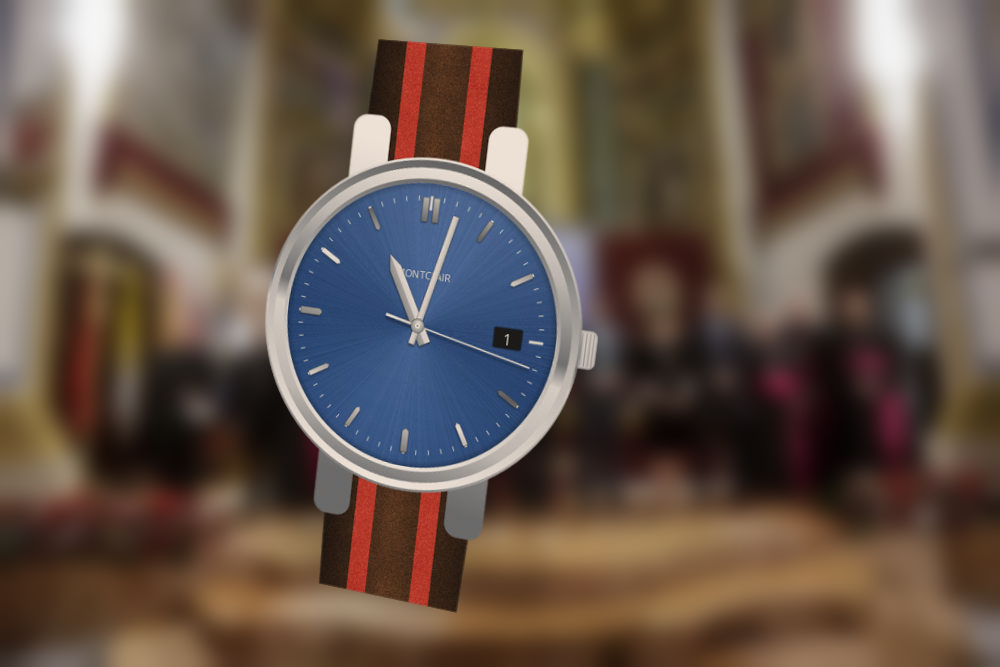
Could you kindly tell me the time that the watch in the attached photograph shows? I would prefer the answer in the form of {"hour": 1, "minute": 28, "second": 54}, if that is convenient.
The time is {"hour": 11, "minute": 2, "second": 17}
